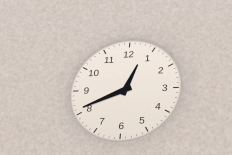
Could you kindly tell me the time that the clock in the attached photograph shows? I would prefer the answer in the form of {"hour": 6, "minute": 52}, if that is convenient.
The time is {"hour": 12, "minute": 41}
